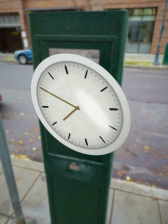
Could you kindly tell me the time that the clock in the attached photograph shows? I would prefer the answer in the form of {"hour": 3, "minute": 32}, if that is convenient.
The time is {"hour": 7, "minute": 50}
